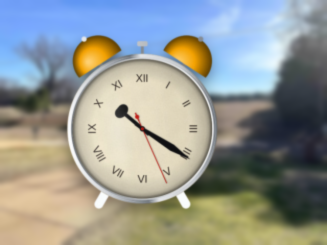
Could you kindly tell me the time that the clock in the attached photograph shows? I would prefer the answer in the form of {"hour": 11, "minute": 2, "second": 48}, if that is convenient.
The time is {"hour": 10, "minute": 20, "second": 26}
